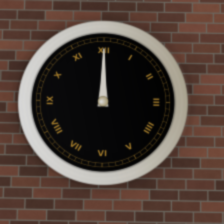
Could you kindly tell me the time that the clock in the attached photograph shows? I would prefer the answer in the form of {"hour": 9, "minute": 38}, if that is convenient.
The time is {"hour": 12, "minute": 0}
